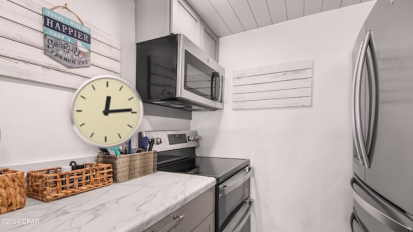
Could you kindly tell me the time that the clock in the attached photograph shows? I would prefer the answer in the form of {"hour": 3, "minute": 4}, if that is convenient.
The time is {"hour": 12, "minute": 14}
